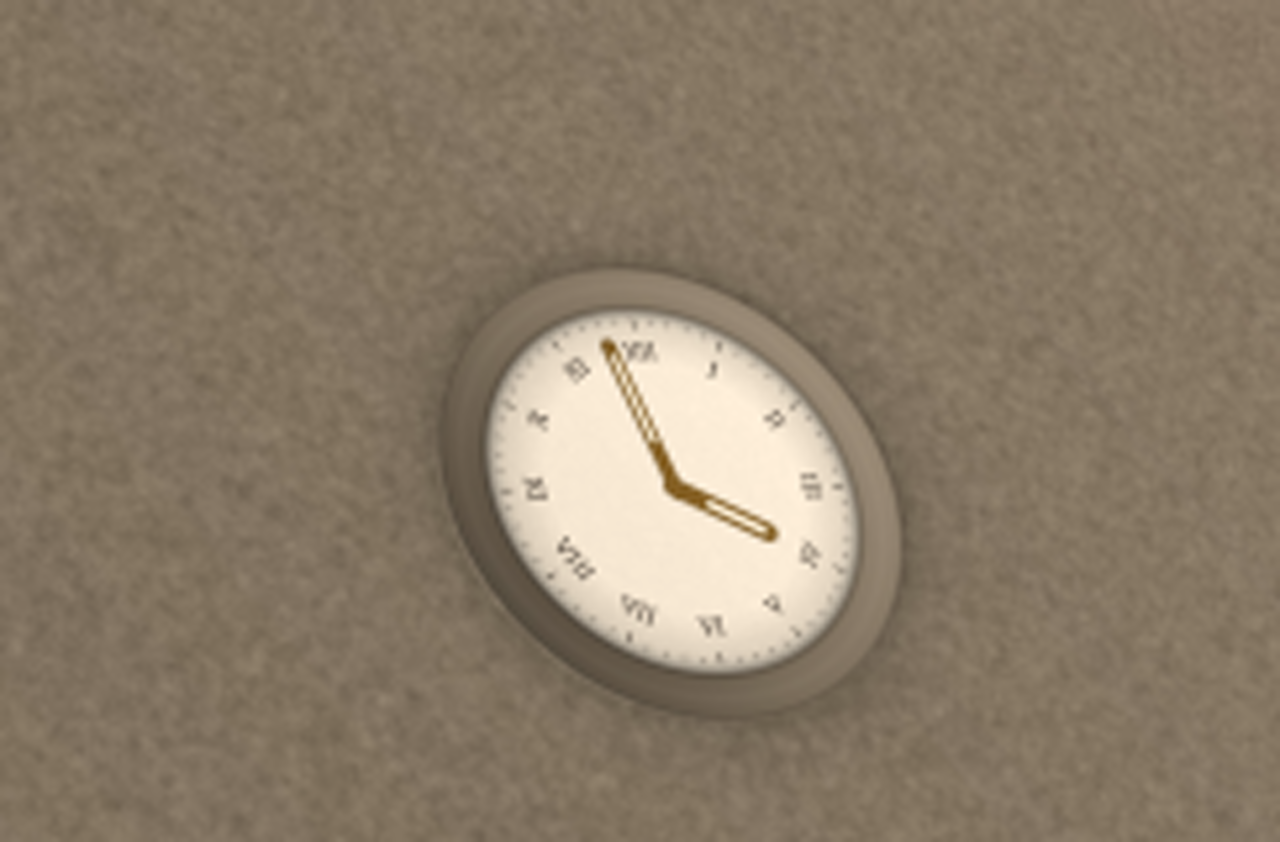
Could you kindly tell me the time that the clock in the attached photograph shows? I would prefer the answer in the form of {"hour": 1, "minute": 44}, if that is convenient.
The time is {"hour": 3, "minute": 58}
